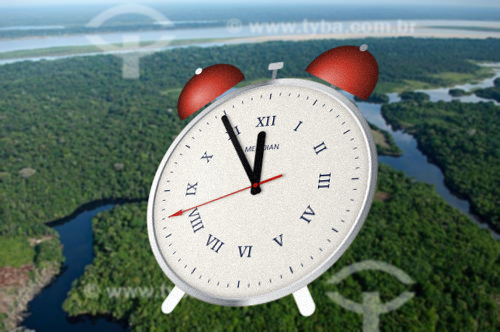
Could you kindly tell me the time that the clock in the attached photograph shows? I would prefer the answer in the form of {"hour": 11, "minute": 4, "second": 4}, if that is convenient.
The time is {"hour": 11, "minute": 54, "second": 42}
